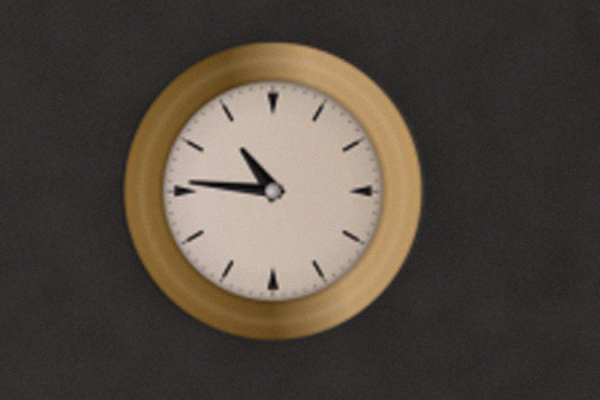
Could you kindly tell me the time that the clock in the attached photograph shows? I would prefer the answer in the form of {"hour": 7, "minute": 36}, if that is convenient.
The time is {"hour": 10, "minute": 46}
